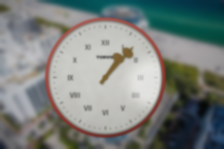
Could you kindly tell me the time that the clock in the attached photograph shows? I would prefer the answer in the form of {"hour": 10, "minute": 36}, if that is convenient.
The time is {"hour": 1, "minute": 7}
